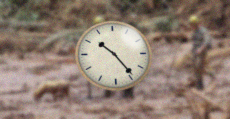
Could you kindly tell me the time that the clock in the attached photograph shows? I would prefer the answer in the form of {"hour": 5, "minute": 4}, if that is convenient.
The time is {"hour": 10, "minute": 24}
